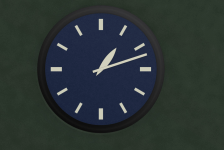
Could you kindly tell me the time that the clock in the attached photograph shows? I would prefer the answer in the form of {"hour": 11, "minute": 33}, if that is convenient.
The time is {"hour": 1, "minute": 12}
